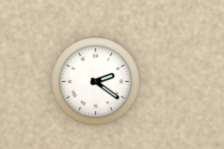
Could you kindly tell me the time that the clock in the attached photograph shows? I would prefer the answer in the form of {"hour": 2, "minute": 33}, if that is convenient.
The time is {"hour": 2, "minute": 21}
